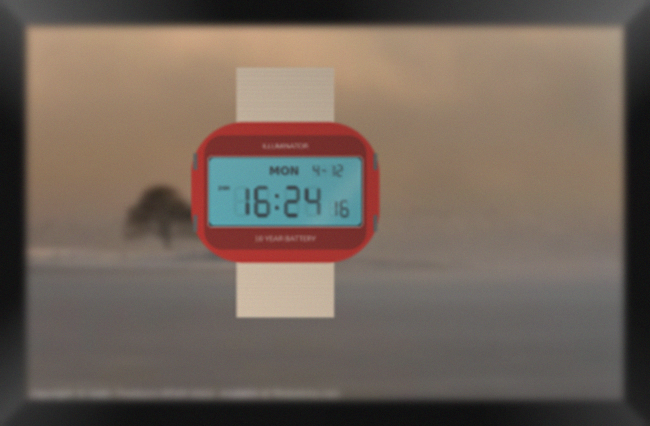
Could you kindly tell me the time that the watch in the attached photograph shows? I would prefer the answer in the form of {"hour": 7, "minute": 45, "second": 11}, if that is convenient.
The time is {"hour": 16, "minute": 24, "second": 16}
